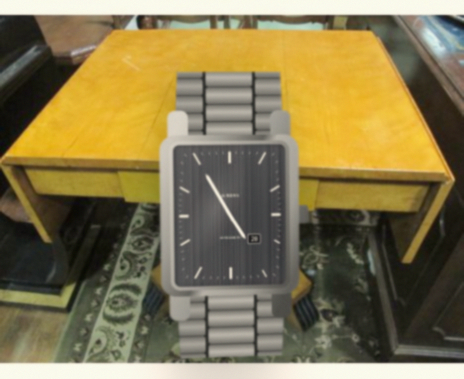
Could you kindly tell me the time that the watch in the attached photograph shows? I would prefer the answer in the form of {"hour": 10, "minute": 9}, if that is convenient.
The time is {"hour": 4, "minute": 55}
